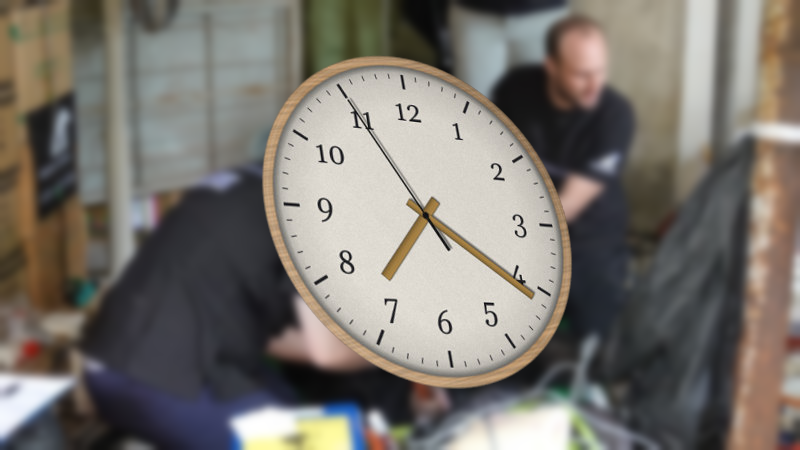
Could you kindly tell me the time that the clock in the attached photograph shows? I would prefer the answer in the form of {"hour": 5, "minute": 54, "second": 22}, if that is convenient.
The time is {"hour": 7, "minute": 20, "second": 55}
